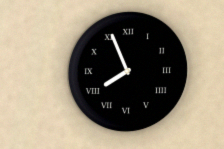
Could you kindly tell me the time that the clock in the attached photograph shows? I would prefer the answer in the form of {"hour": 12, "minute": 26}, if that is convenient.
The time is {"hour": 7, "minute": 56}
